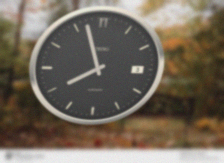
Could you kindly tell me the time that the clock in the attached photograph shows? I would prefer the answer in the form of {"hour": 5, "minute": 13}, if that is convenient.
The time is {"hour": 7, "minute": 57}
